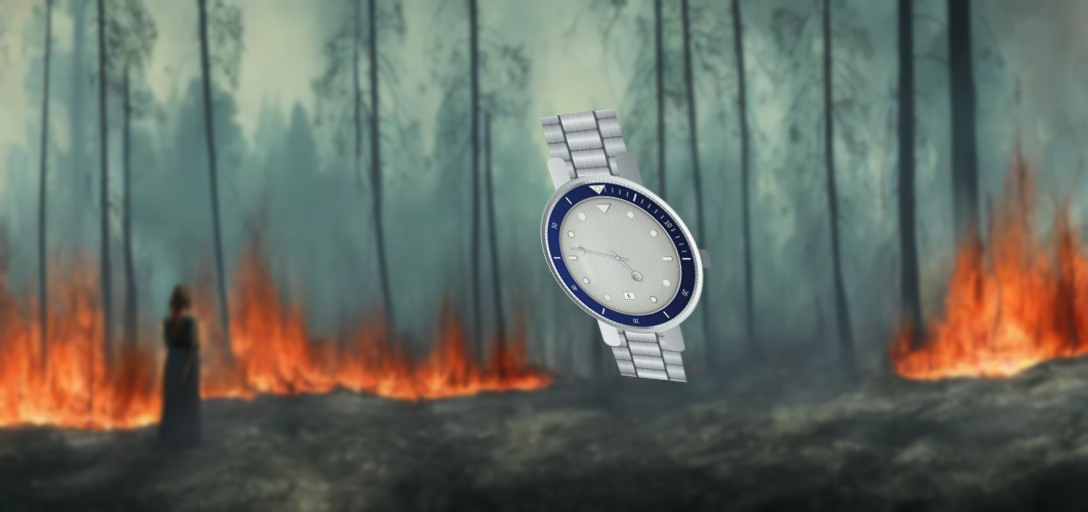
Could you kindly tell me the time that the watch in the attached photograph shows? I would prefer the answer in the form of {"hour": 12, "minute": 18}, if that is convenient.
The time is {"hour": 4, "minute": 47}
